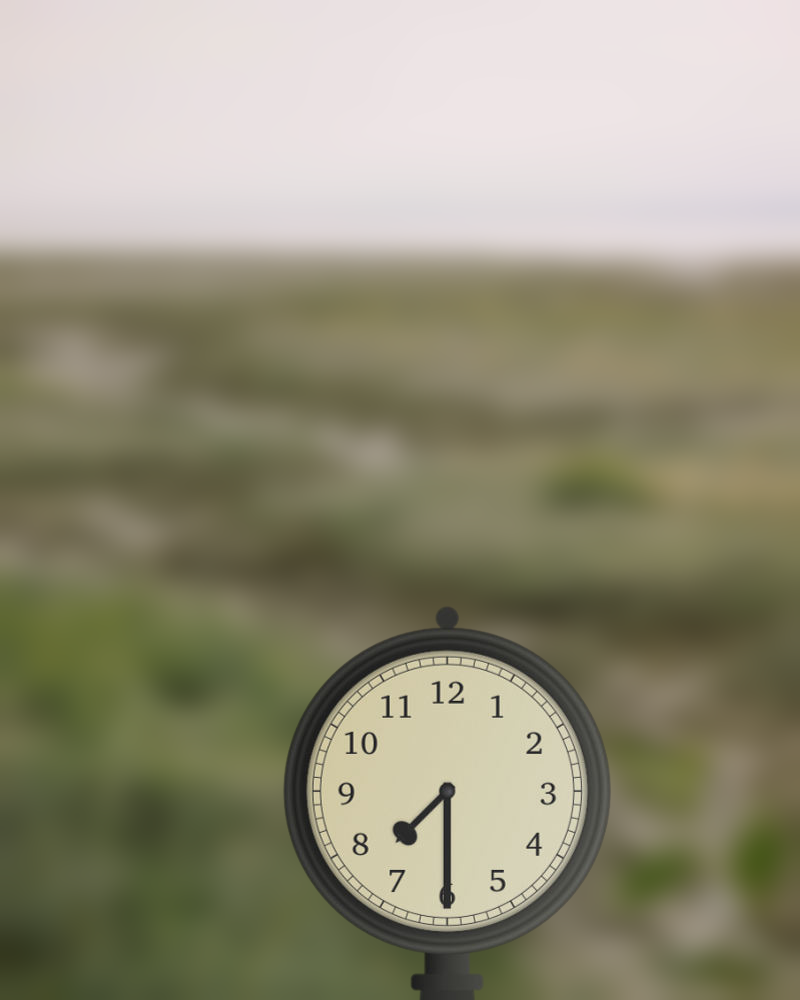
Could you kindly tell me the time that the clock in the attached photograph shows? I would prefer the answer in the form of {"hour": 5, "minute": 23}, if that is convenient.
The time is {"hour": 7, "minute": 30}
